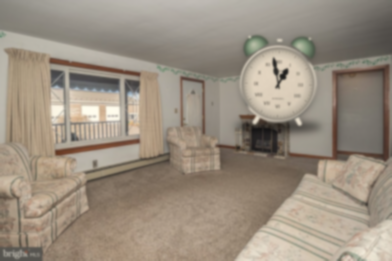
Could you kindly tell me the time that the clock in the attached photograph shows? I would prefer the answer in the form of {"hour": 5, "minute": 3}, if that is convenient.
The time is {"hour": 12, "minute": 58}
